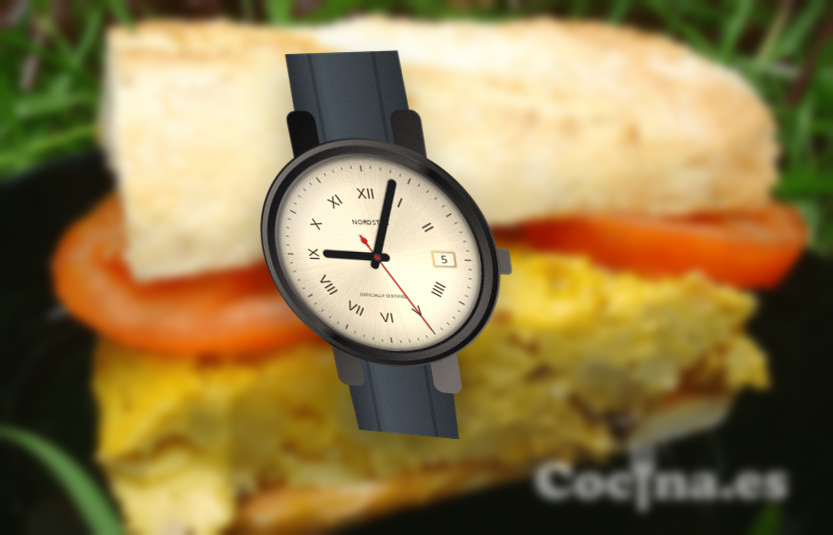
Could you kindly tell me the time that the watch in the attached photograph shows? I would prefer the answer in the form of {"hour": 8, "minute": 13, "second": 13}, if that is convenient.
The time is {"hour": 9, "minute": 3, "second": 25}
